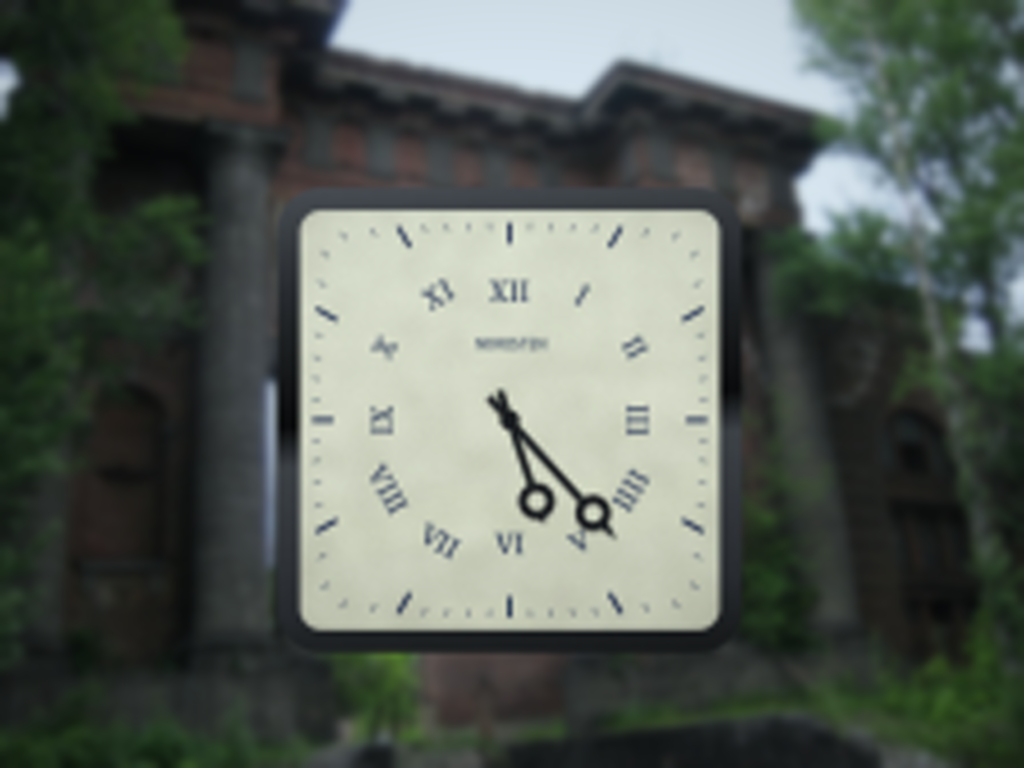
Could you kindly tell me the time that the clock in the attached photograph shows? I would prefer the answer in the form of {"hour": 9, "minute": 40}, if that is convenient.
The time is {"hour": 5, "minute": 23}
